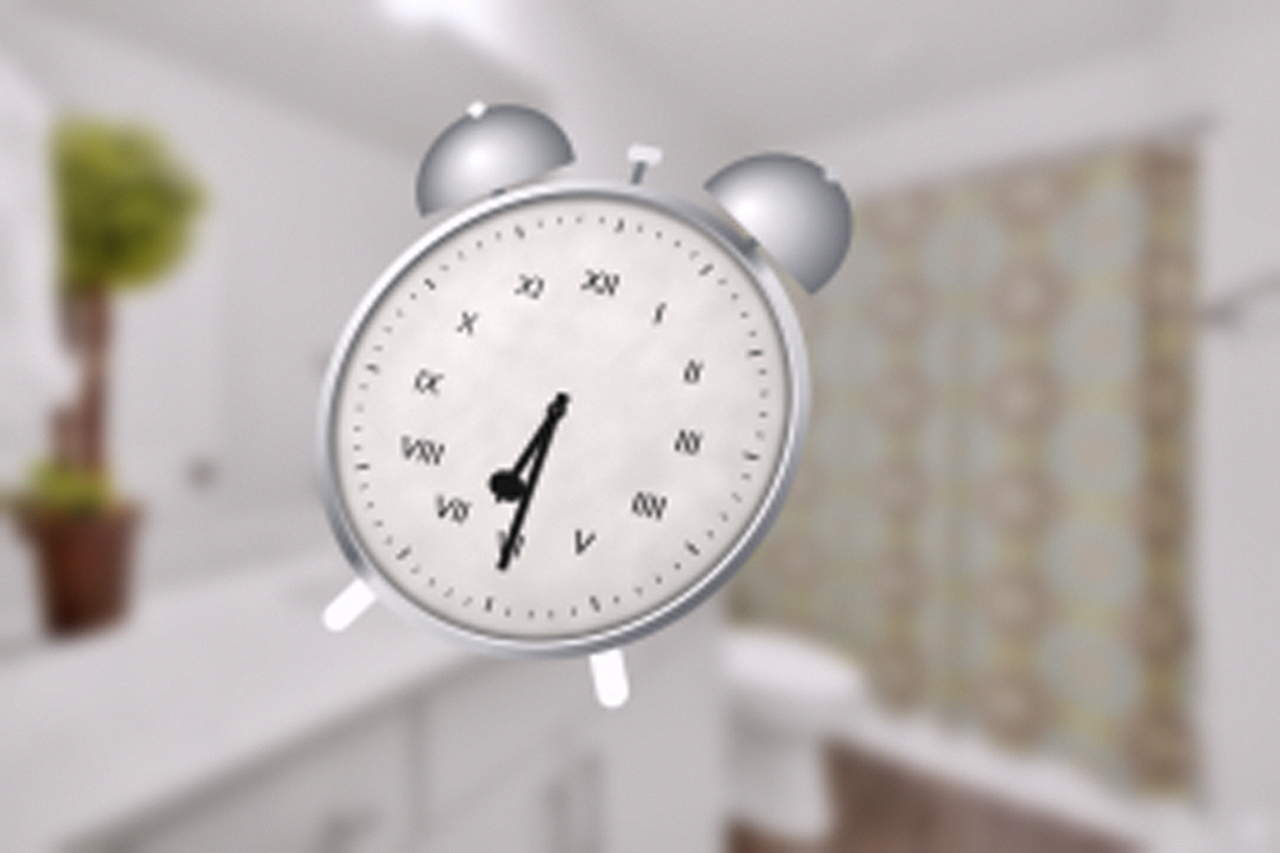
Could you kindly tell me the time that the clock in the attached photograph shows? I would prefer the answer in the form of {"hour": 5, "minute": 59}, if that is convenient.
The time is {"hour": 6, "minute": 30}
